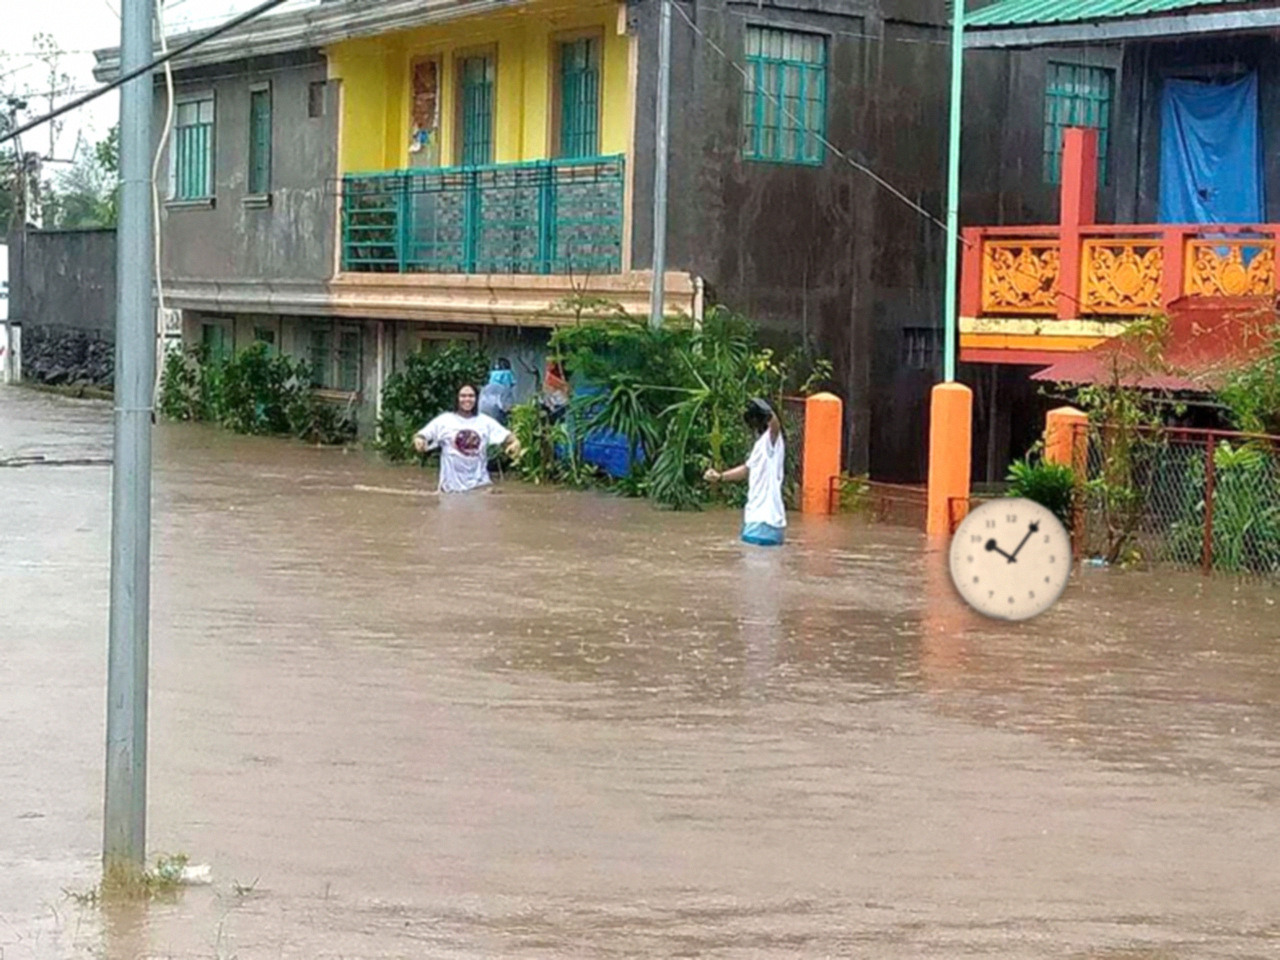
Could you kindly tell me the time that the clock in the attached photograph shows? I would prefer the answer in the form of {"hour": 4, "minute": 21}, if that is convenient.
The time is {"hour": 10, "minute": 6}
